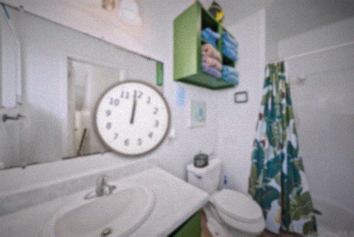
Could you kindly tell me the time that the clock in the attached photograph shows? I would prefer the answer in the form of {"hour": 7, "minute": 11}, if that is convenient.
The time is {"hour": 11, "minute": 59}
